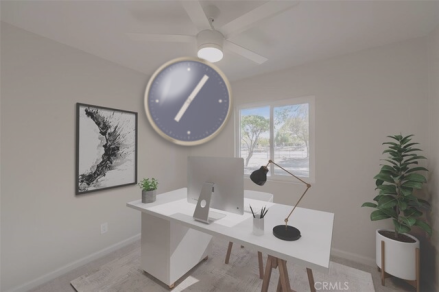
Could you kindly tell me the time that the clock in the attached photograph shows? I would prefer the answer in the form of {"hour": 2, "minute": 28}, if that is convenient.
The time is {"hour": 7, "minute": 6}
